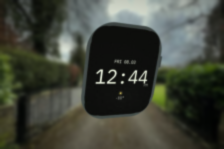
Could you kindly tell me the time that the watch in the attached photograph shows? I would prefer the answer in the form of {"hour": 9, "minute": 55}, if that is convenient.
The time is {"hour": 12, "minute": 44}
